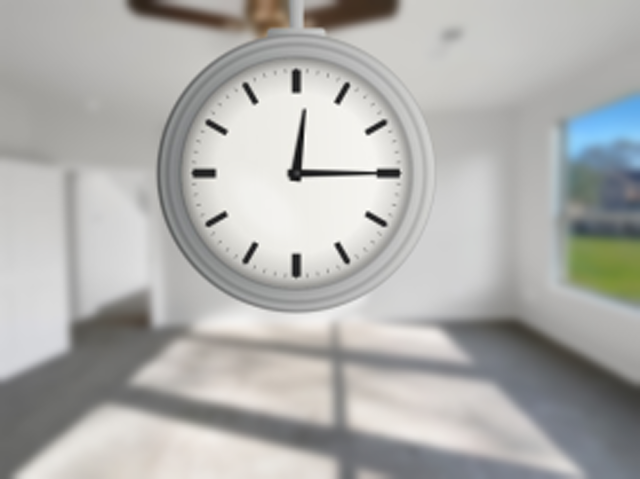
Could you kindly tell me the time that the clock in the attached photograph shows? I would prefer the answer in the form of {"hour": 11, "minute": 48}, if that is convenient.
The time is {"hour": 12, "minute": 15}
